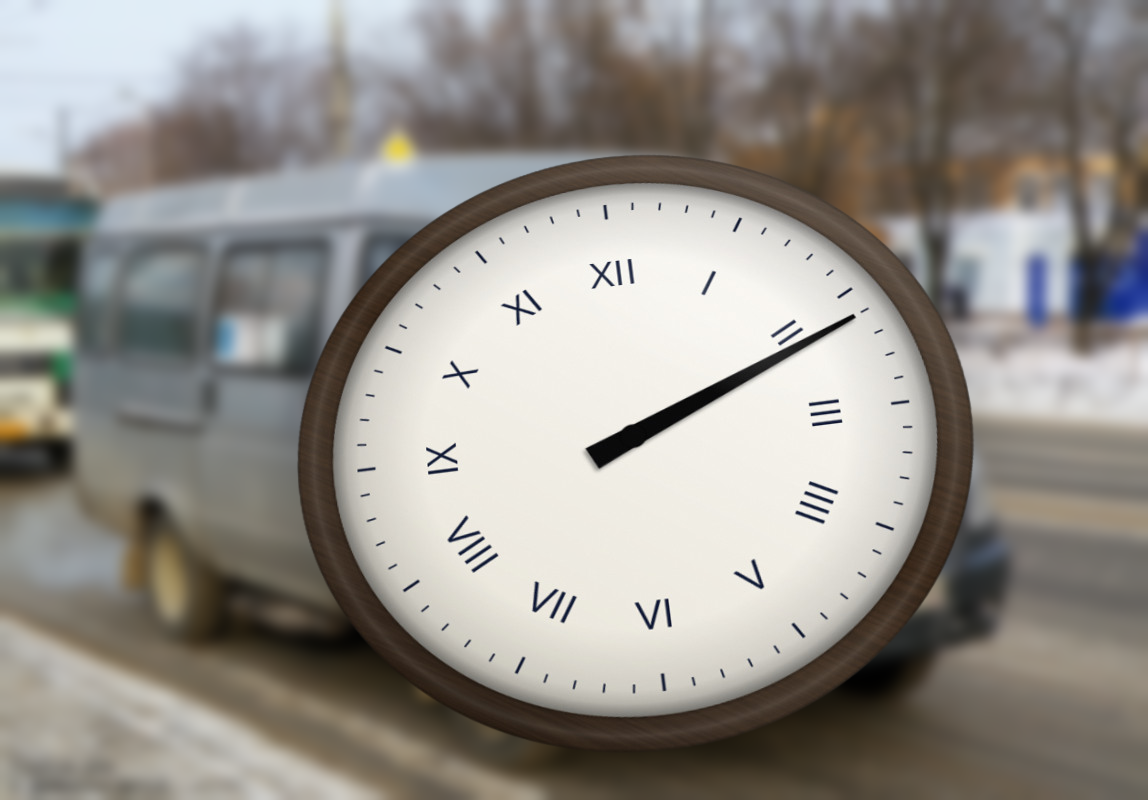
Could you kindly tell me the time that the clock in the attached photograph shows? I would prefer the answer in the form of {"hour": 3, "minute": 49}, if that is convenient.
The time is {"hour": 2, "minute": 11}
